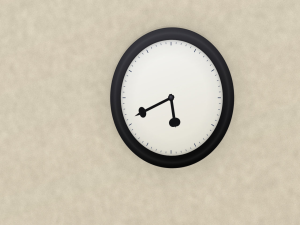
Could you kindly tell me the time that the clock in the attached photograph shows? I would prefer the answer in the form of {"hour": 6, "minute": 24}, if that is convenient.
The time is {"hour": 5, "minute": 41}
